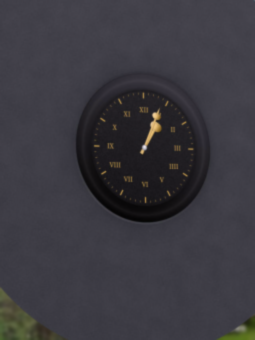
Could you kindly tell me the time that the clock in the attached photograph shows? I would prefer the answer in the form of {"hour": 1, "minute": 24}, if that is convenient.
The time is {"hour": 1, "minute": 4}
